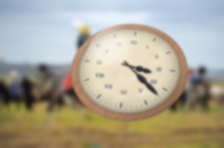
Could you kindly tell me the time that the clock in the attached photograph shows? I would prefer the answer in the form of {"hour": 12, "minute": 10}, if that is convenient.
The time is {"hour": 3, "minute": 22}
